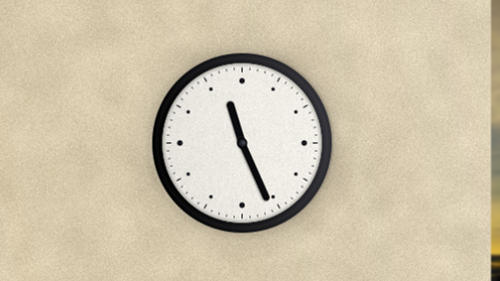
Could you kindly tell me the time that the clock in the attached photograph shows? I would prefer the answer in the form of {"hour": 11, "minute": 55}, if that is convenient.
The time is {"hour": 11, "minute": 26}
